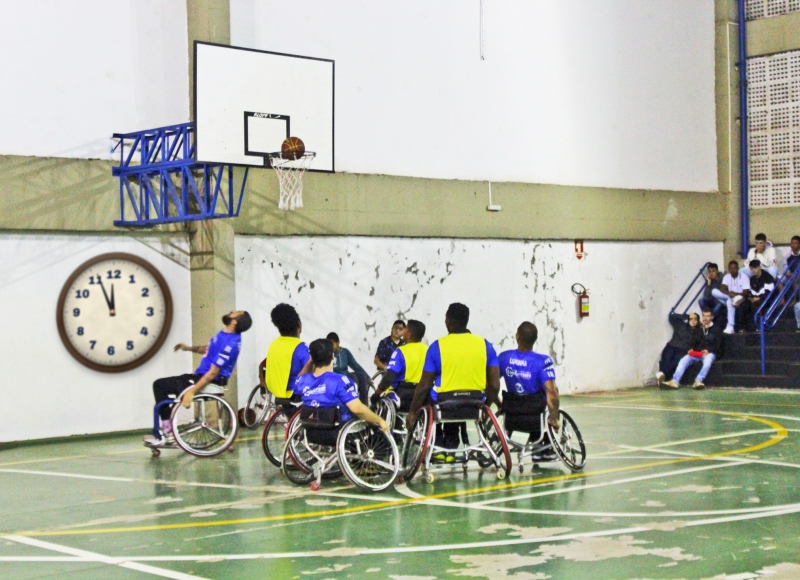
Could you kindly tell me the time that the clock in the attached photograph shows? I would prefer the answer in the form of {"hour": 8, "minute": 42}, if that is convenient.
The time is {"hour": 11, "minute": 56}
